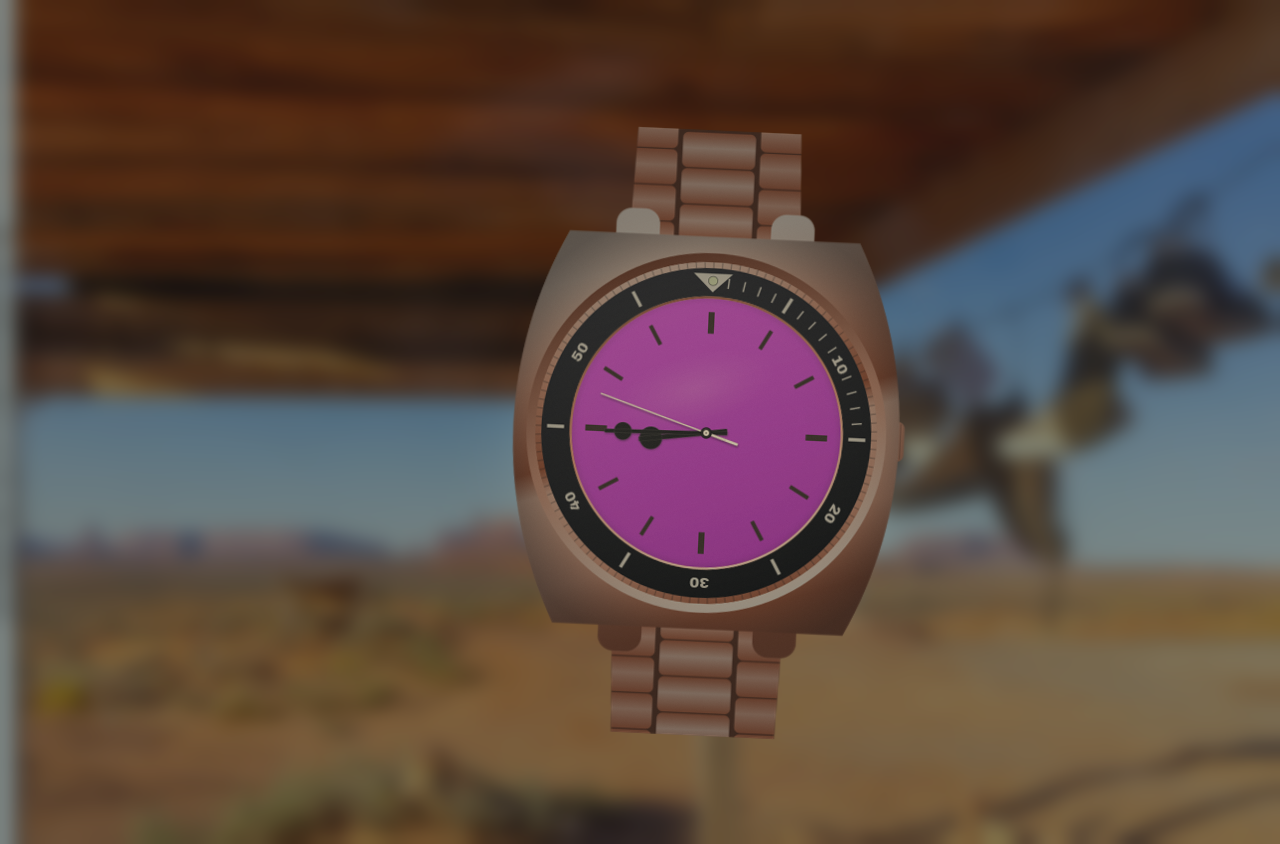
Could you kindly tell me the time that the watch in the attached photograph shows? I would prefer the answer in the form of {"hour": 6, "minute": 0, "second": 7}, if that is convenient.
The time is {"hour": 8, "minute": 44, "second": 48}
